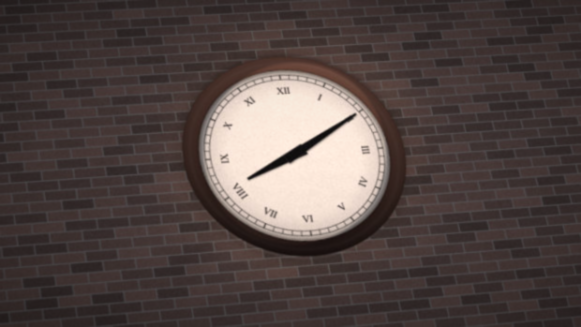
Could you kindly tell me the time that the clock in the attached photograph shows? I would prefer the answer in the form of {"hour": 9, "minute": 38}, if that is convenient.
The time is {"hour": 8, "minute": 10}
